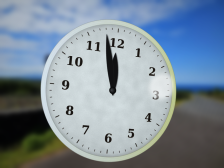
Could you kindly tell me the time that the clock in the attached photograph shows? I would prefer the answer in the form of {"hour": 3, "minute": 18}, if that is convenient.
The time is {"hour": 11, "minute": 58}
